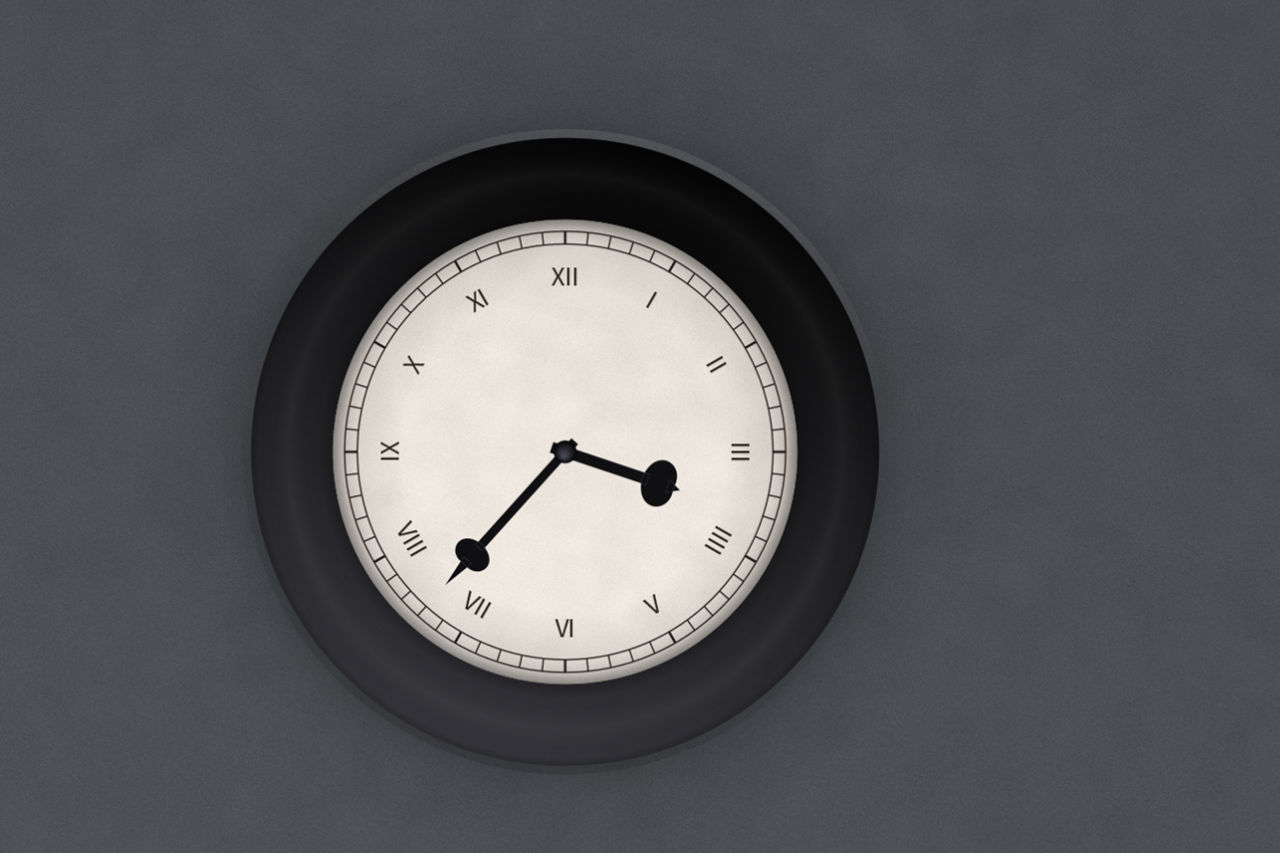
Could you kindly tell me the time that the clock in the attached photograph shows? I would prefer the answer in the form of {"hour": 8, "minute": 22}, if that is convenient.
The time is {"hour": 3, "minute": 37}
